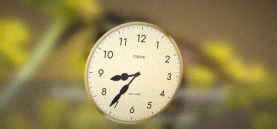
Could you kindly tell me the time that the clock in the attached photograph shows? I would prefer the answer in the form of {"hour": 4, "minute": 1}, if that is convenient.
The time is {"hour": 8, "minute": 36}
